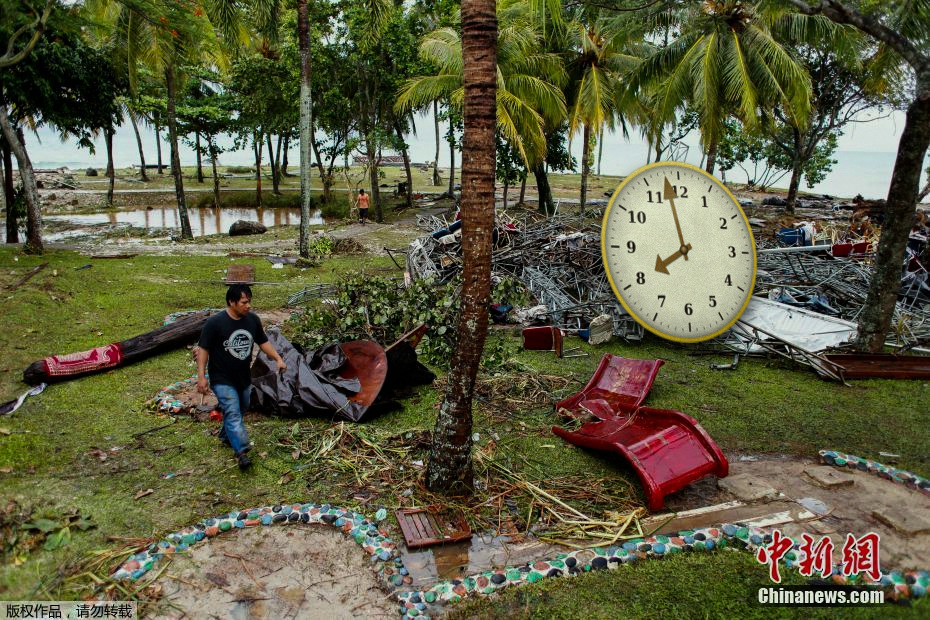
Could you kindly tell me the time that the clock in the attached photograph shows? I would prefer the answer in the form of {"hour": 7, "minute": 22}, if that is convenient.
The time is {"hour": 7, "minute": 58}
